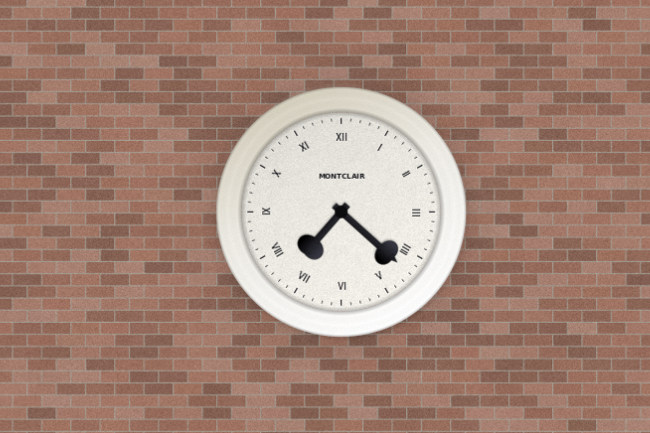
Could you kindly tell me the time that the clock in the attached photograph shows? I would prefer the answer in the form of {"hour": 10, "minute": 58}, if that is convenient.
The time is {"hour": 7, "minute": 22}
